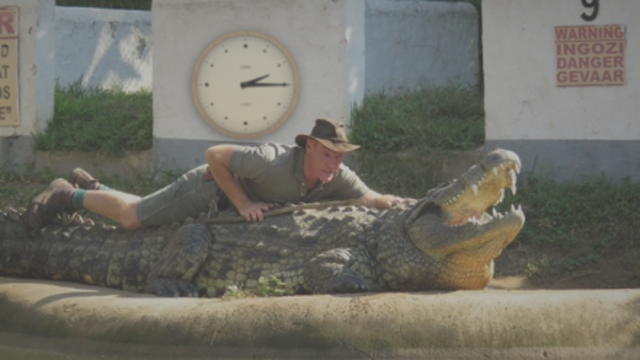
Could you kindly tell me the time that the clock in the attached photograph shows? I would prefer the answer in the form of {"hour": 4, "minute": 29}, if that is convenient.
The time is {"hour": 2, "minute": 15}
